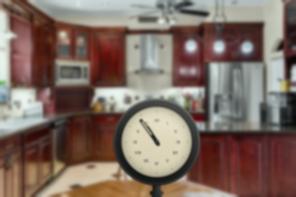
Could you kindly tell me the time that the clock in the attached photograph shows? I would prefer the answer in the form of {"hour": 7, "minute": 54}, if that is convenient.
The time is {"hour": 10, "minute": 54}
